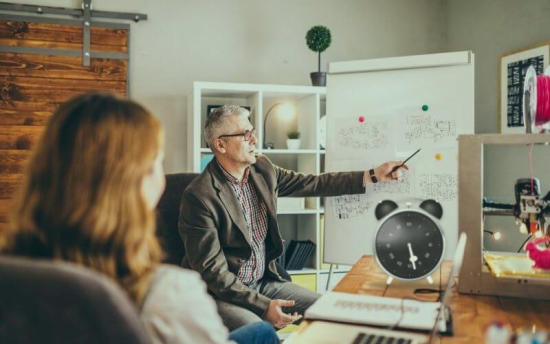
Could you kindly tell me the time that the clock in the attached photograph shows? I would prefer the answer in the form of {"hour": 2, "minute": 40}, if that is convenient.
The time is {"hour": 5, "minute": 28}
